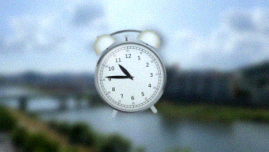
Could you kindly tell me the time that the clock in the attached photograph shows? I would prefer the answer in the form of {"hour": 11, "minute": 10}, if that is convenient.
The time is {"hour": 10, "minute": 46}
